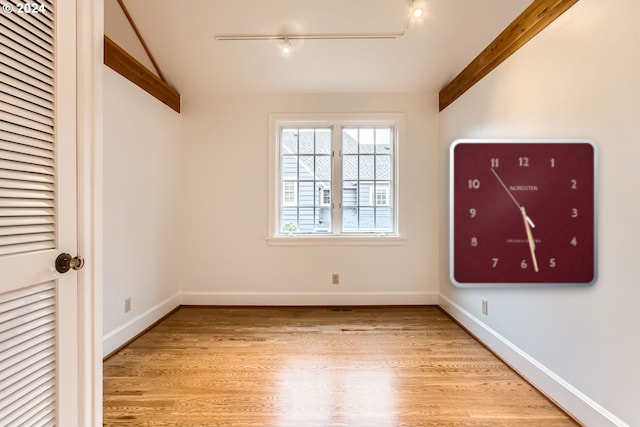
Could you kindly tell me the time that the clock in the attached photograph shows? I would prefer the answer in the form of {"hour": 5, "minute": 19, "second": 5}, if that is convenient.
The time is {"hour": 5, "minute": 27, "second": 54}
